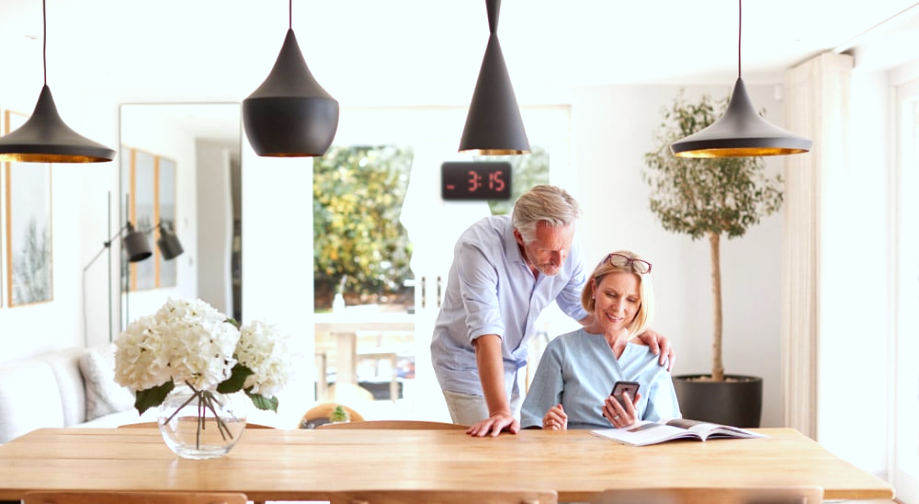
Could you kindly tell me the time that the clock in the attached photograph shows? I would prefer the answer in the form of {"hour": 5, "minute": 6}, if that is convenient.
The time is {"hour": 3, "minute": 15}
